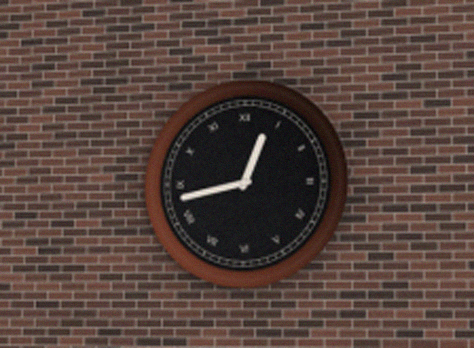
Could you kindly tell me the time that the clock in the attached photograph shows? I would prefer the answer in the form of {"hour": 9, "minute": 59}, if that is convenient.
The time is {"hour": 12, "minute": 43}
